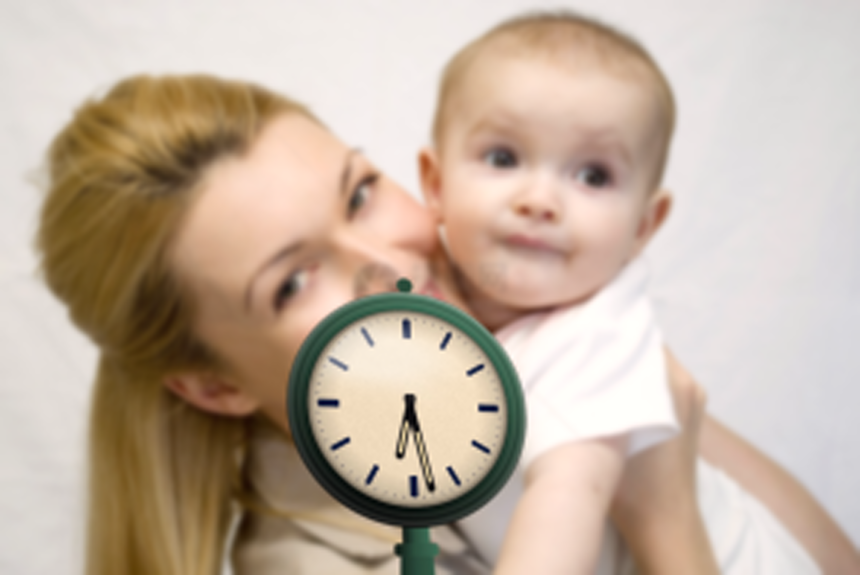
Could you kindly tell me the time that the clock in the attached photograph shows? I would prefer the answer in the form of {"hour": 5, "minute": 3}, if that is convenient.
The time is {"hour": 6, "minute": 28}
